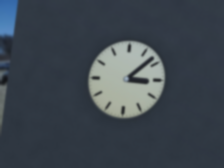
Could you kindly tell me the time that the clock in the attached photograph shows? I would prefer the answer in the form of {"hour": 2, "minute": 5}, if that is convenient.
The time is {"hour": 3, "minute": 8}
